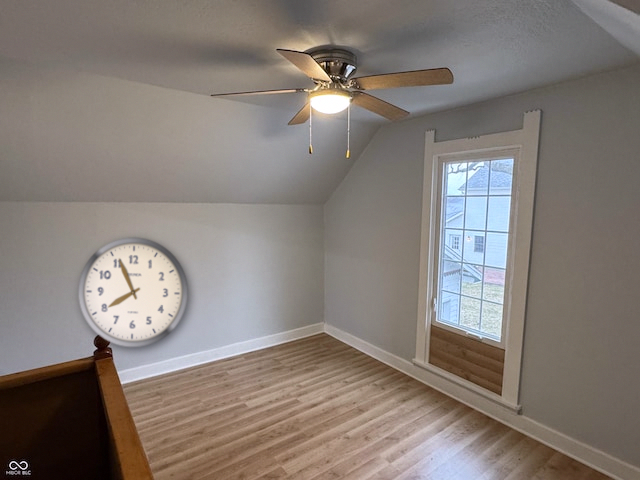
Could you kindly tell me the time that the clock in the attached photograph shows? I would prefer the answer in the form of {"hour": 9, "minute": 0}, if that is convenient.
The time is {"hour": 7, "minute": 56}
